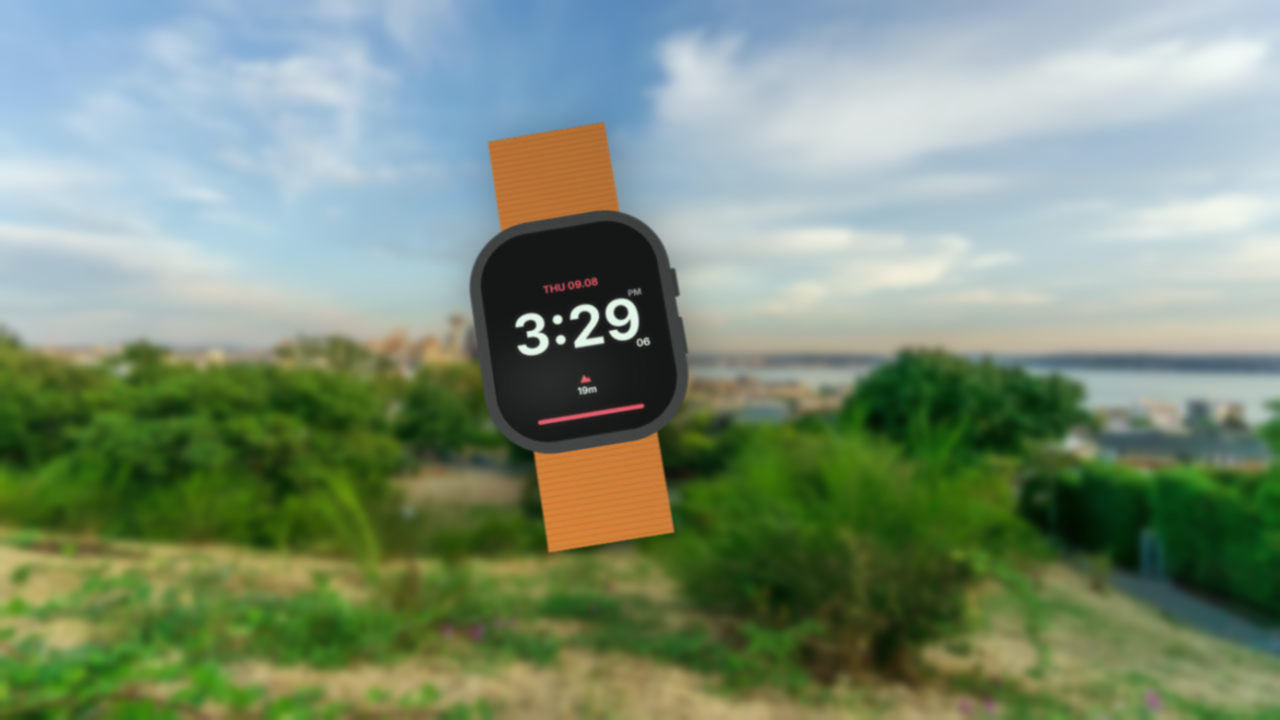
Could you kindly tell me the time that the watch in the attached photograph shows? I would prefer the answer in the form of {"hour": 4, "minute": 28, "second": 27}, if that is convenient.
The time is {"hour": 3, "minute": 29, "second": 6}
